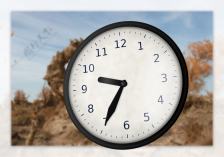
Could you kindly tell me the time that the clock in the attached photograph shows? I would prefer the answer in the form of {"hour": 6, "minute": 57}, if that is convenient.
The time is {"hour": 9, "minute": 35}
